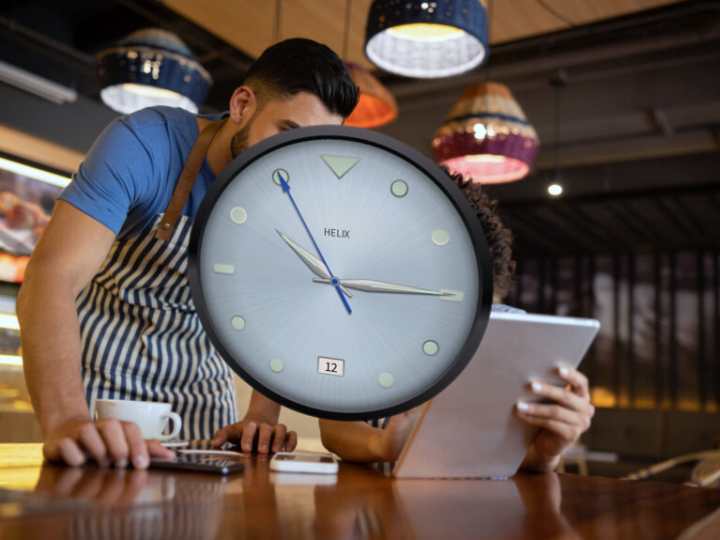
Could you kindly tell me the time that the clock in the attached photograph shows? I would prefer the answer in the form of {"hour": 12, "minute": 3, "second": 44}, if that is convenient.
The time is {"hour": 10, "minute": 14, "second": 55}
